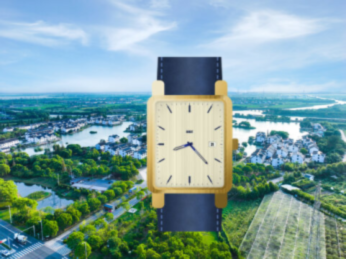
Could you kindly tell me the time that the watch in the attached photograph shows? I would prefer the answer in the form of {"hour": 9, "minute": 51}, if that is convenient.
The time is {"hour": 8, "minute": 23}
